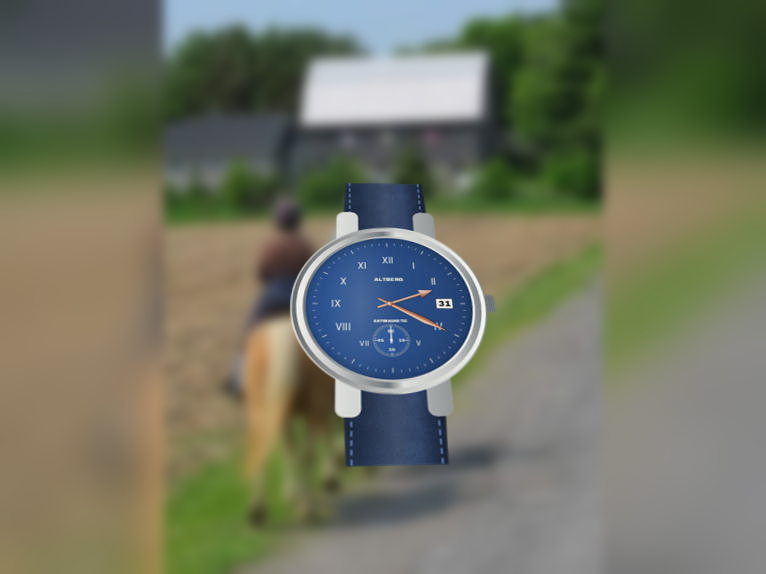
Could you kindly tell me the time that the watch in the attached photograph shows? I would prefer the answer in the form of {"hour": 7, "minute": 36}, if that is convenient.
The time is {"hour": 2, "minute": 20}
